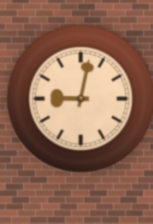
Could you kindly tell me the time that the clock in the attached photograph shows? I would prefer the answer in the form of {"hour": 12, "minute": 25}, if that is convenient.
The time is {"hour": 9, "minute": 2}
